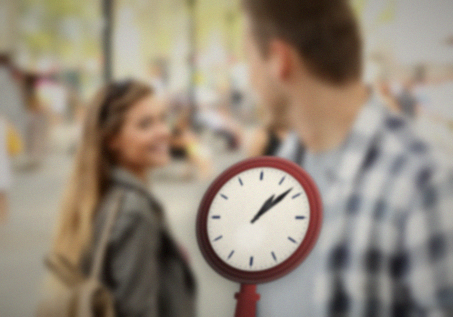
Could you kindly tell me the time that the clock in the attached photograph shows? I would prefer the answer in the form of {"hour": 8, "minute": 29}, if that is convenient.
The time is {"hour": 1, "minute": 8}
